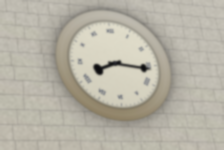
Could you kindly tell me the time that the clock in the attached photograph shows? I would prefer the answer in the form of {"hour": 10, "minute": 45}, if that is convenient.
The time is {"hour": 8, "minute": 16}
